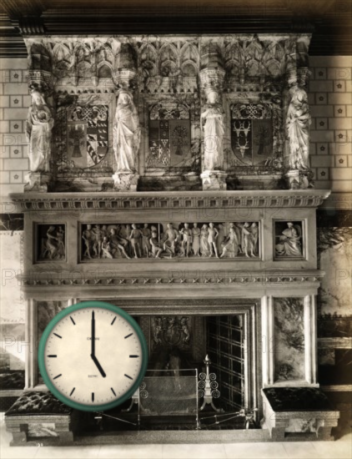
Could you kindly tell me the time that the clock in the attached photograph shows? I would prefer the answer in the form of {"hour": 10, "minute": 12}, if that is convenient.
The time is {"hour": 5, "minute": 0}
